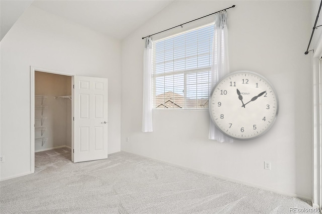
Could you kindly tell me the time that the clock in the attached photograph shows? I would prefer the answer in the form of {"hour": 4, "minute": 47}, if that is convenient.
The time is {"hour": 11, "minute": 9}
